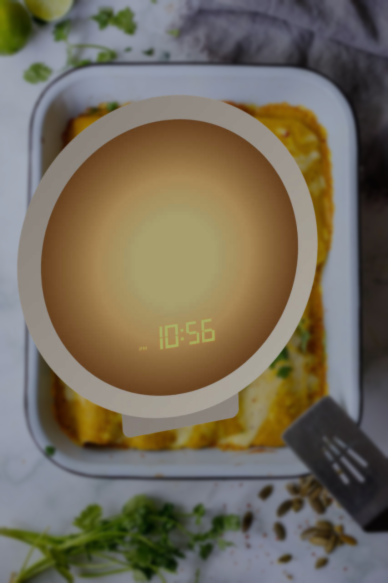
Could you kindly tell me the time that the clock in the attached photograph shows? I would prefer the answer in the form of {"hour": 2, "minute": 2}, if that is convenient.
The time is {"hour": 10, "minute": 56}
